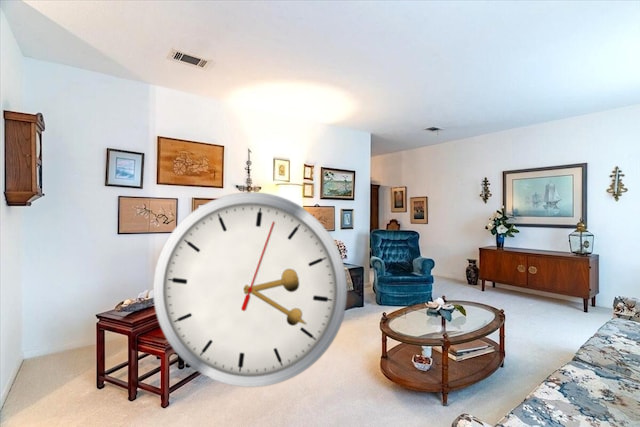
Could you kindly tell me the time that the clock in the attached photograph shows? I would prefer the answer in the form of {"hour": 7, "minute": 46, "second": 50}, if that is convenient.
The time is {"hour": 2, "minute": 19, "second": 2}
